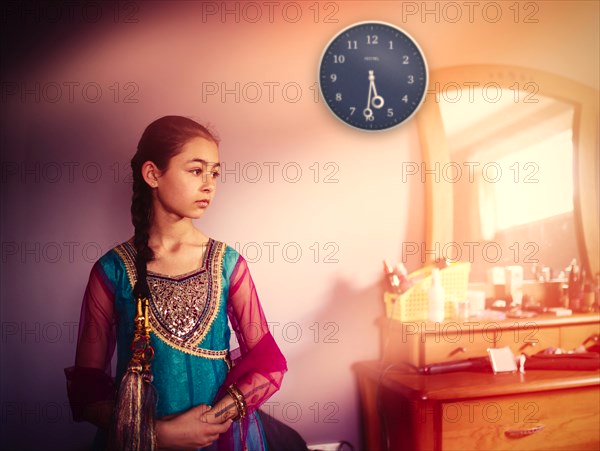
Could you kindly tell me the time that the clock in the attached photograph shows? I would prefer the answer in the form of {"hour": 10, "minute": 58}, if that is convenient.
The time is {"hour": 5, "minute": 31}
